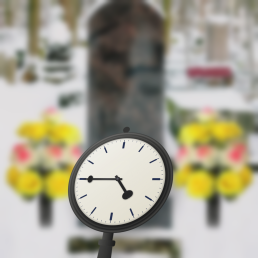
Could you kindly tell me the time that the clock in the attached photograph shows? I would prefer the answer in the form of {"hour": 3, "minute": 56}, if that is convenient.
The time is {"hour": 4, "minute": 45}
